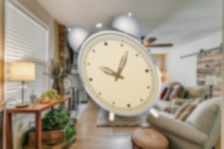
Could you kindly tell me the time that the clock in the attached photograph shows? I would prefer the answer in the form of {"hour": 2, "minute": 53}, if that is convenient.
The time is {"hour": 10, "minute": 7}
